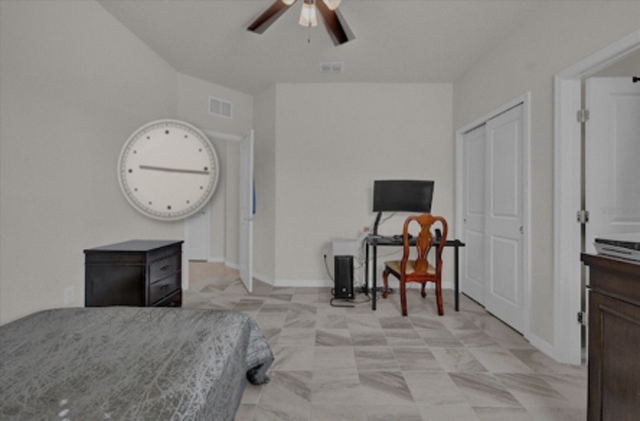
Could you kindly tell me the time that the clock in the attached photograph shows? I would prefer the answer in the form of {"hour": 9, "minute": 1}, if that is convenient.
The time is {"hour": 9, "minute": 16}
